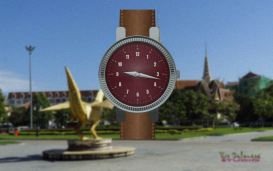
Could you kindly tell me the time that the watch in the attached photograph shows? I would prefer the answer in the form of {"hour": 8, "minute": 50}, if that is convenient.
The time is {"hour": 9, "minute": 17}
